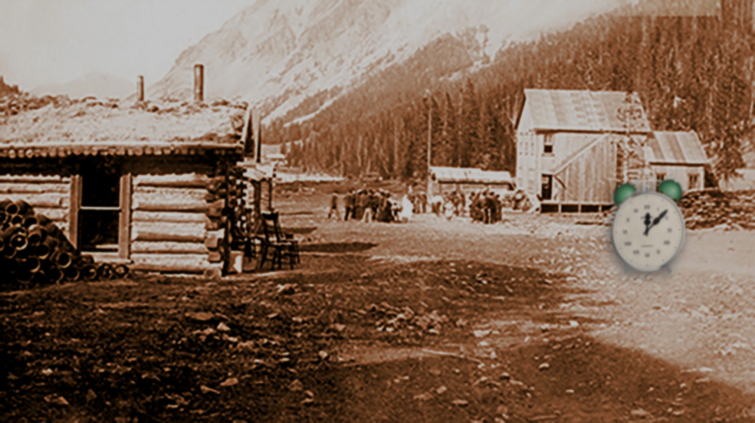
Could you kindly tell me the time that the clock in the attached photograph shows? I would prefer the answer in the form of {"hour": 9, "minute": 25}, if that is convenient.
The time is {"hour": 12, "minute": 8}
